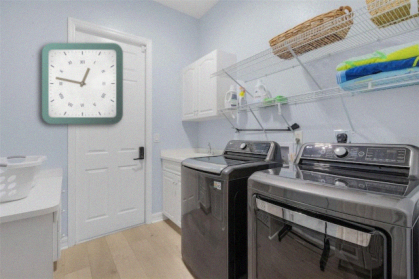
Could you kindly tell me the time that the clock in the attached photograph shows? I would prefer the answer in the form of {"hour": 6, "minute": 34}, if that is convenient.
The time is {"hour": 12, "minute": 47}
